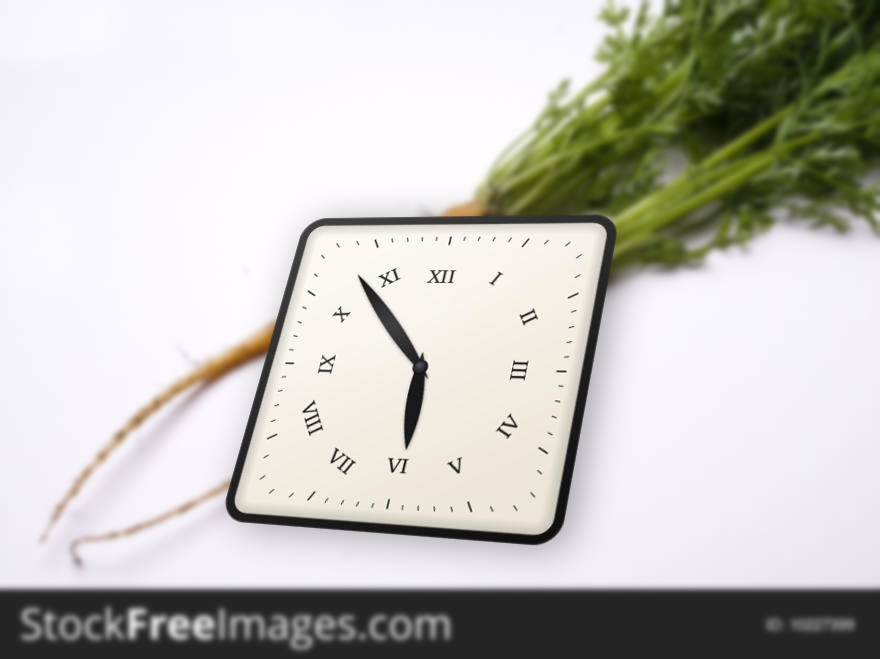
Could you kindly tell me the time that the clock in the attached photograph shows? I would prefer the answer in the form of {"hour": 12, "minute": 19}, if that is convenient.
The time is {"hour": 5, "minute": 53}
